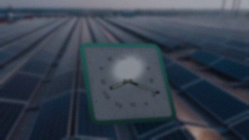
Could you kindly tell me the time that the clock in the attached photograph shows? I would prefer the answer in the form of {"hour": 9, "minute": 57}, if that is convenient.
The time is {"hour": 8, "minute": 19}
